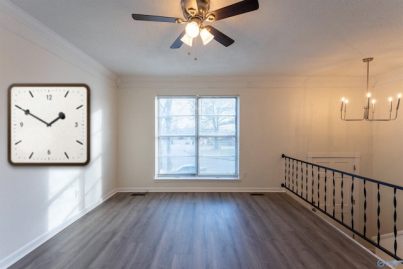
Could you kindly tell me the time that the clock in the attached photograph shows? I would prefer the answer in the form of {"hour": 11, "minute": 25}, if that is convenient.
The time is {"hour": 1, "minute": 50}
